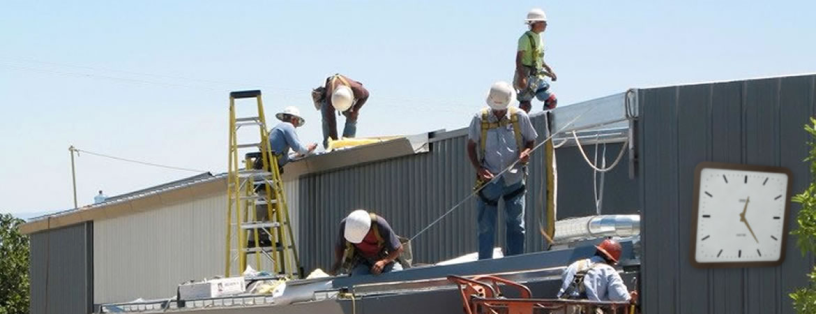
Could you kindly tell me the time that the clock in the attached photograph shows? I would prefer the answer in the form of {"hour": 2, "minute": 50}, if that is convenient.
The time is {"hour": 12, "minute": 24}
